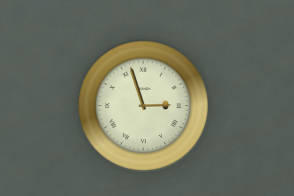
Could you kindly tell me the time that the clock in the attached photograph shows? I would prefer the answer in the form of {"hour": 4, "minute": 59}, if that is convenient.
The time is {"hour": 2, "minute": 57}
